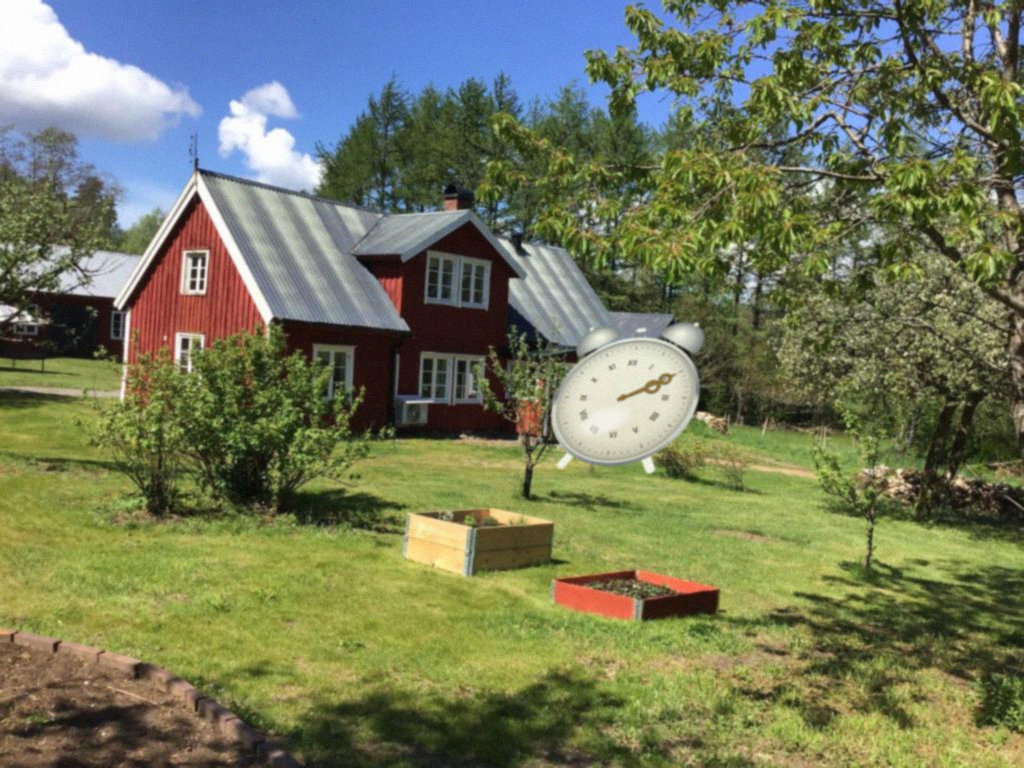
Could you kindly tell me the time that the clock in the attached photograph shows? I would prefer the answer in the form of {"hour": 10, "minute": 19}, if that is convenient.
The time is {"hour": 2, "minute": 10}
